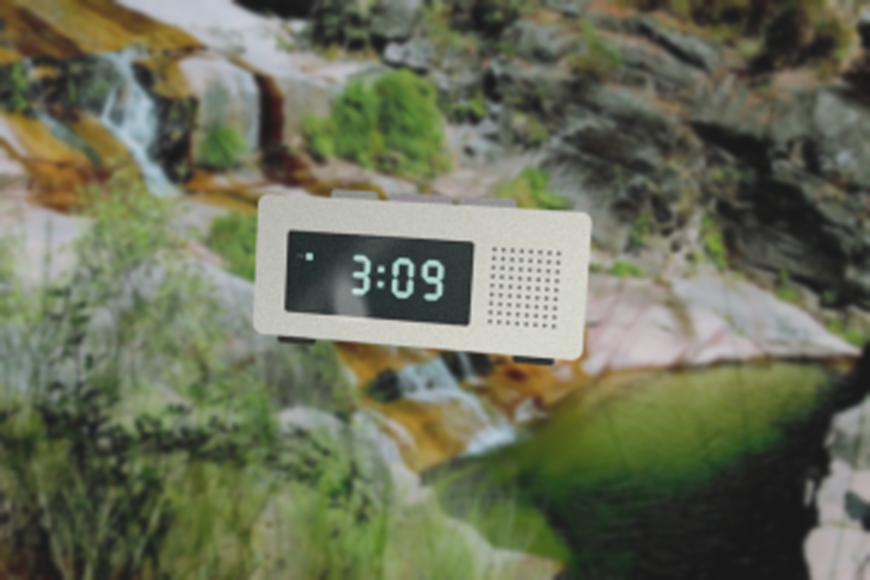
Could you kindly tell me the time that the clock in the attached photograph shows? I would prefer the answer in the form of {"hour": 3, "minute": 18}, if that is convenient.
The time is {"hour": 3, "minute": 9}
